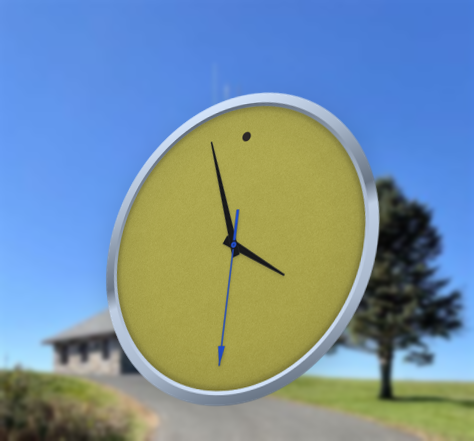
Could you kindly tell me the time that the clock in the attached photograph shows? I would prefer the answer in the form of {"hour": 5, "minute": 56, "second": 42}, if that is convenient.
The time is {"hour": 3, "minute": 56, "second": 30}
